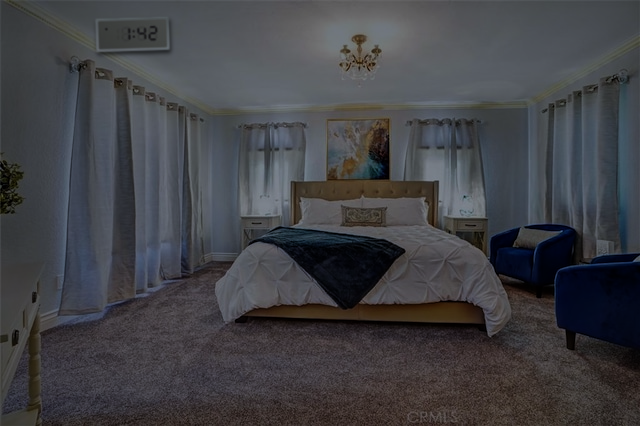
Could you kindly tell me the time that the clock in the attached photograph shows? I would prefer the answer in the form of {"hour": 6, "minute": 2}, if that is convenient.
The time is {"hour": 1, "minute": 42}
